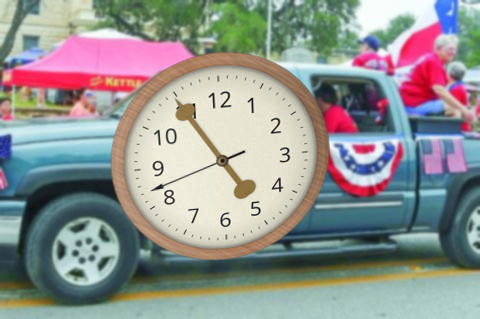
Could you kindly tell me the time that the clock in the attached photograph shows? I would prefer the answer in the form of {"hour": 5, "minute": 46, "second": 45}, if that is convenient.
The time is {"hour": 4, "minute": 54, "second": 42}
